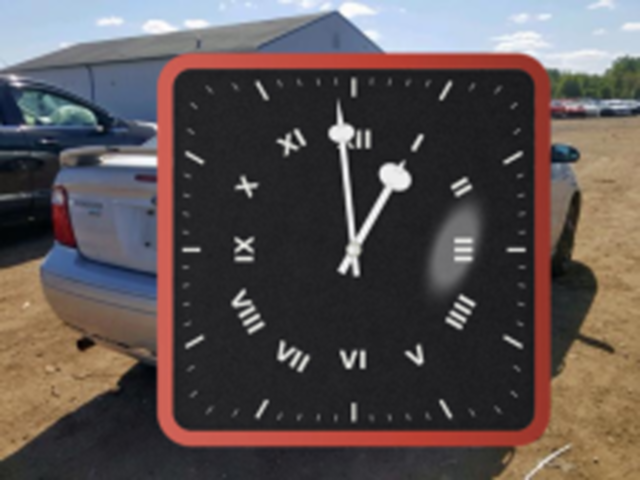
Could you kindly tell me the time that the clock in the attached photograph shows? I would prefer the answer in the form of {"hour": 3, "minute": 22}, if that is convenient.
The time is {"hour": 12, "minute": 59}
